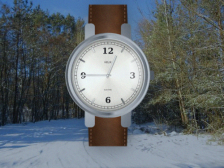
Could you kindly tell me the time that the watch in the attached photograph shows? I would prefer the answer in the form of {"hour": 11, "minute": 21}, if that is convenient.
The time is {"hour": 12, "minute": 45}
